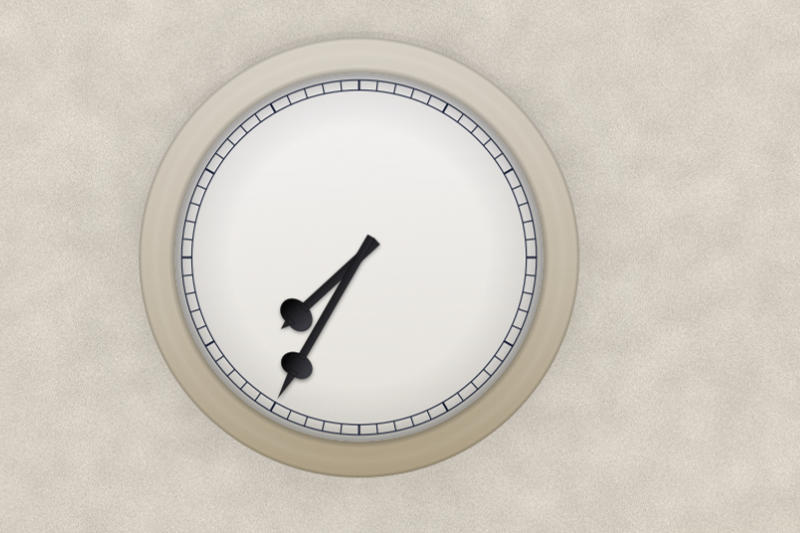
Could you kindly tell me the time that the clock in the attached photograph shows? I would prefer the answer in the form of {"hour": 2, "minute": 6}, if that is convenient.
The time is {"hour": 7, "minute": 35}
